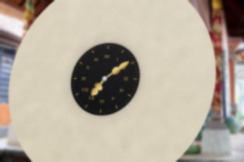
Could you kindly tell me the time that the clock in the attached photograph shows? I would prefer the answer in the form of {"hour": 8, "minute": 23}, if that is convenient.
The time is {"hour": 7, "minute": 9}
